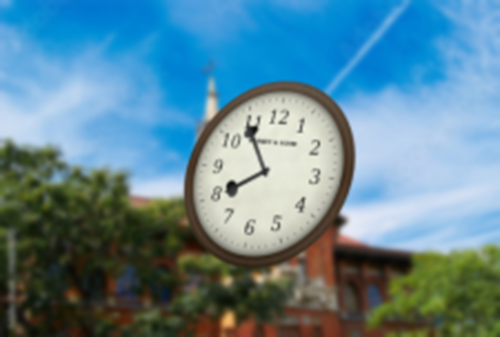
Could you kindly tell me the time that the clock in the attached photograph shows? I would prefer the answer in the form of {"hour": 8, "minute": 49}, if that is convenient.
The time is {"hour": 7, "minute": 54}
